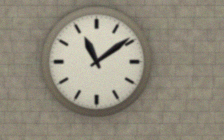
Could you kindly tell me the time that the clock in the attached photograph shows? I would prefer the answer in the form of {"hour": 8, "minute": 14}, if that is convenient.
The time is {"hour": 11, "minute": 9}
